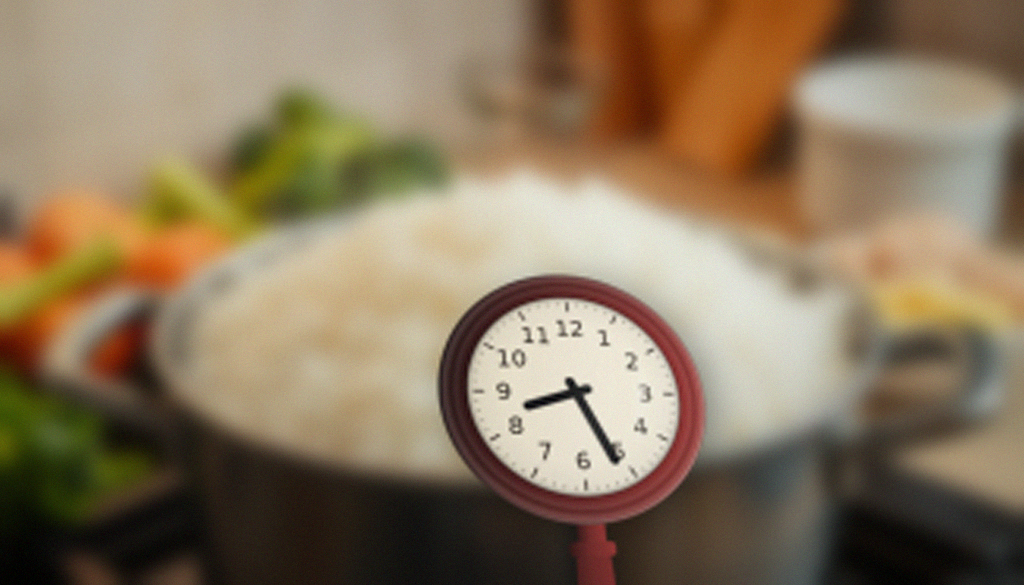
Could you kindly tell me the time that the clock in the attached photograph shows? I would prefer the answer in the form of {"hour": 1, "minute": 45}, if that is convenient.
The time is {"hour": 8, "minute": 26}
